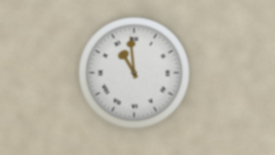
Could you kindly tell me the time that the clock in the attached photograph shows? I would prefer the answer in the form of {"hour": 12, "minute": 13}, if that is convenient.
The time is {"hour": 10, "minute": 59}
